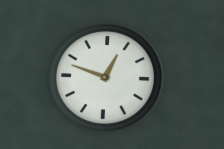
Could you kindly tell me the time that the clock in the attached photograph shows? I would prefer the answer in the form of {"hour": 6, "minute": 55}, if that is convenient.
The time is {"hour": 12, "minute": 48}
